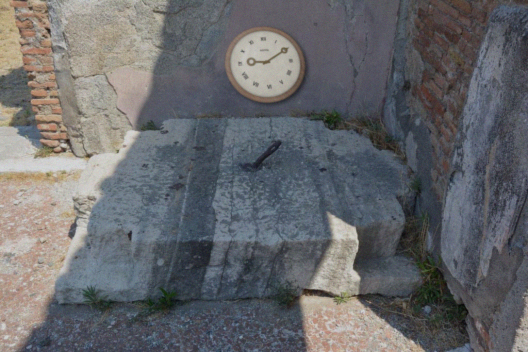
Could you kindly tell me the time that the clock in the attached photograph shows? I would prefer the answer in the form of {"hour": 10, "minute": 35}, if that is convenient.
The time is {"hour": 9, "minute": 10}
